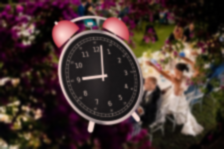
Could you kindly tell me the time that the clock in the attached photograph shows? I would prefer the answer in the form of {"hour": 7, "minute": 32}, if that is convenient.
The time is {"hour": 9, "minute": 2}
